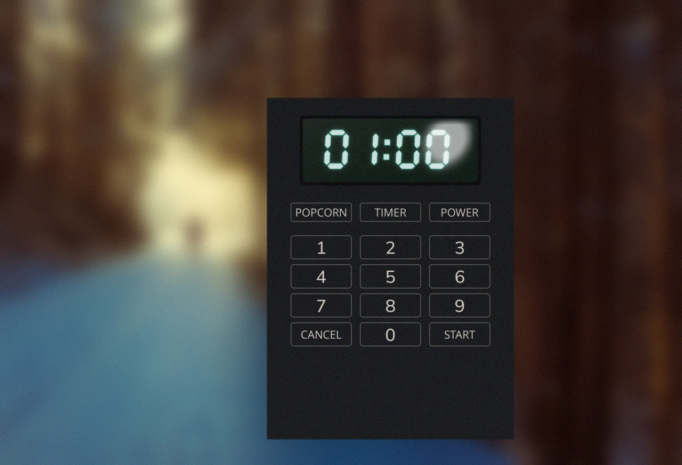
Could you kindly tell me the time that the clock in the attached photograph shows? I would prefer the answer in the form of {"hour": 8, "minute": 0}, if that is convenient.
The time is {"hour": 1, "minute": 0}
